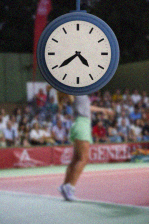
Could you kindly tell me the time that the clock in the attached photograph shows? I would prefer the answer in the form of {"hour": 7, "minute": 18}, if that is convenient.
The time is {"hour": 4, "minute": 39}
